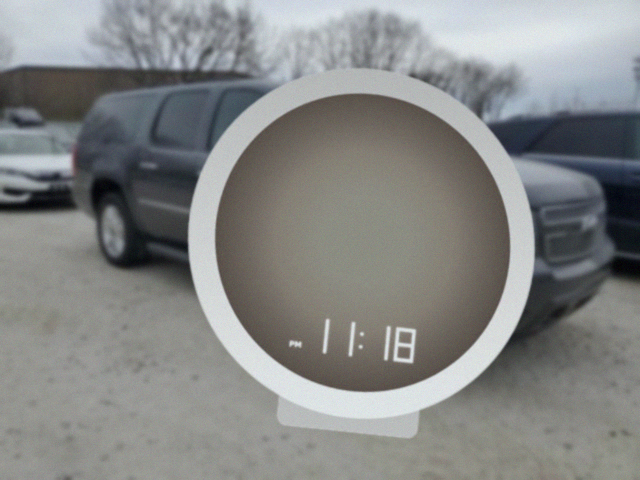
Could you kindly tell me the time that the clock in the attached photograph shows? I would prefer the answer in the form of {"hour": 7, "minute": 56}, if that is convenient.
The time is {"hour": 11, "minute": 18}
